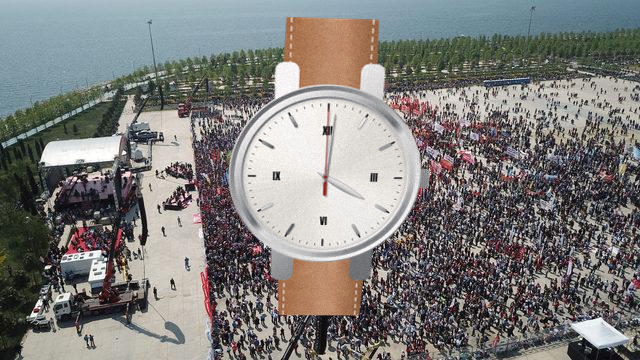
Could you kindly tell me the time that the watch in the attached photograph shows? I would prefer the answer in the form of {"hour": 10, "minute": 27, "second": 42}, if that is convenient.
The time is {"hour": 4, "minute": 1, "second": 0}
